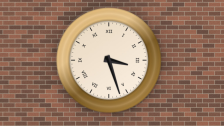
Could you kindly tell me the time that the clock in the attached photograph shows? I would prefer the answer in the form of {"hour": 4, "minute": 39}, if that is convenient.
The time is {"hour": 3, "minute": 27}
